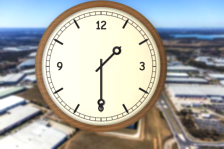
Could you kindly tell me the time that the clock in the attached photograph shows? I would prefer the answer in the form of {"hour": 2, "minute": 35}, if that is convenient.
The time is {"hour": 1, "minute": 30}
